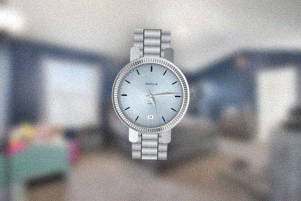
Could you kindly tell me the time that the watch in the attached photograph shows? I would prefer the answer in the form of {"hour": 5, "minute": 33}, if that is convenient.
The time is {"hour": 5, "minute": 14}
